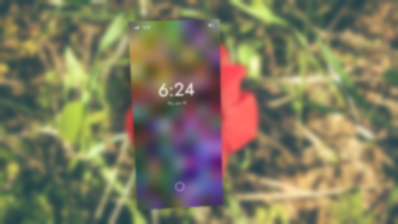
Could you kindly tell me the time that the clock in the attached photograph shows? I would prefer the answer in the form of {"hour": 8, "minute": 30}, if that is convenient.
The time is {"hour": 6, "minute": 24}
